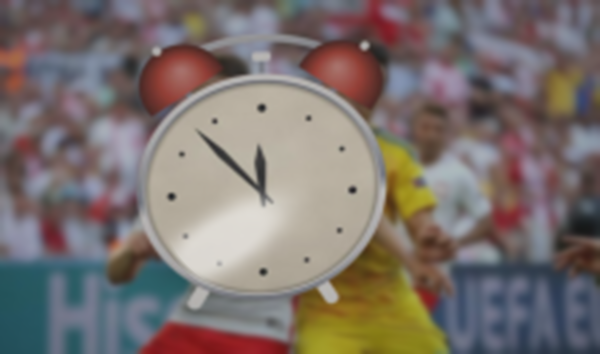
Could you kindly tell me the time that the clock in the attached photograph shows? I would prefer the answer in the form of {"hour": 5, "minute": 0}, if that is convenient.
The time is {"hour": 11, "minute": 53}
